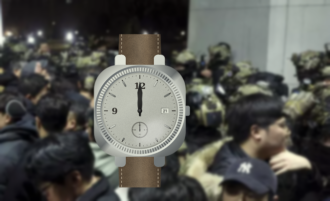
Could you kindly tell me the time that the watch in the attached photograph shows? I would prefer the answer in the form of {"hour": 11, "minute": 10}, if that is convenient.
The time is {"hour": 12, "minute": 0}
